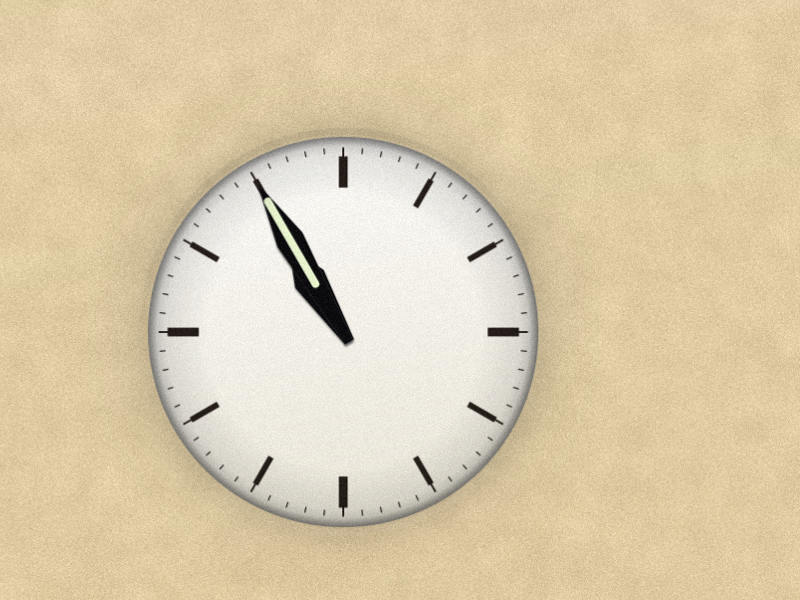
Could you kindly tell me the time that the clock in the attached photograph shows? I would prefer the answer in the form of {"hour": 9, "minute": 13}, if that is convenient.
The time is {"hour": 10, "minute": 55}
